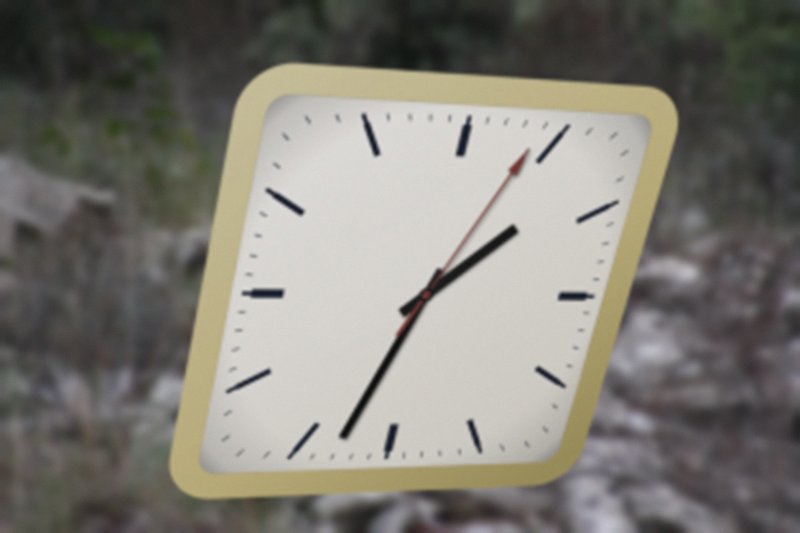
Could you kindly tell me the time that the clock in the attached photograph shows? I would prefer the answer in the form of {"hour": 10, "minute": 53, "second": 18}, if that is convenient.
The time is {"hour": 1, "minute": 33, "second": 4}
